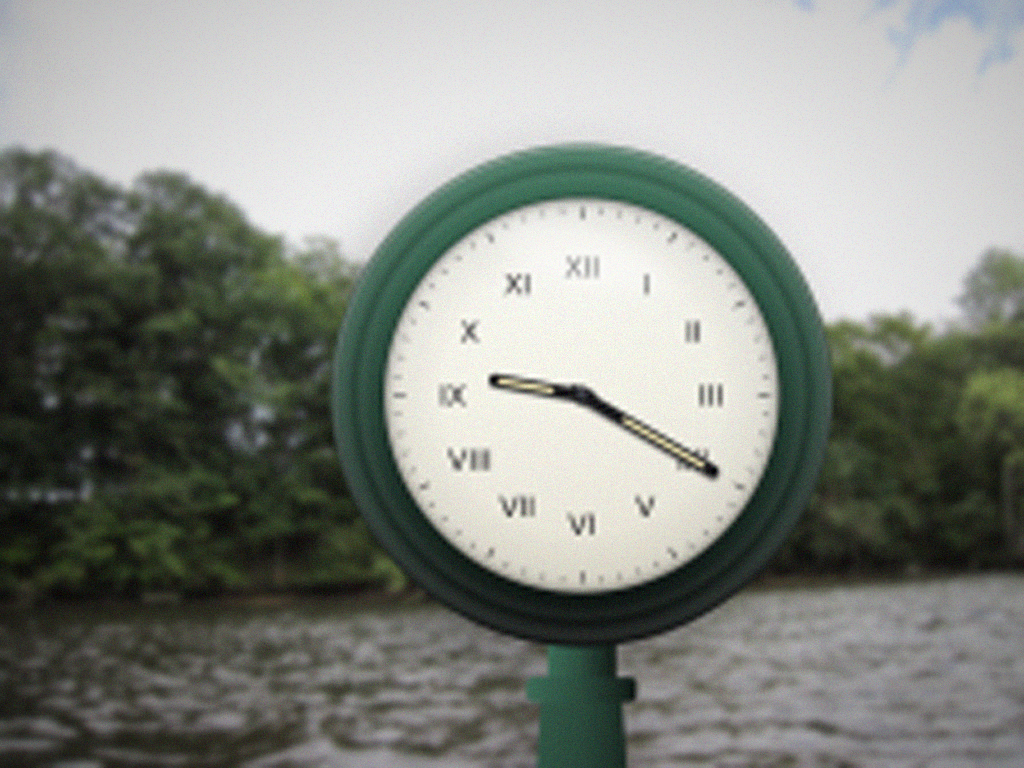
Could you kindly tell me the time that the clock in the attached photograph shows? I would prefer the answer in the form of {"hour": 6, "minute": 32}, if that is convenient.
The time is {"hour": 9, "minute": 20}
